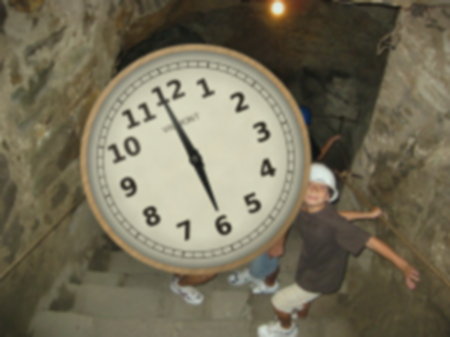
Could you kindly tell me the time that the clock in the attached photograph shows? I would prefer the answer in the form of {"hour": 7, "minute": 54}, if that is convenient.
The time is {"hour": 5, "minute": 59}
